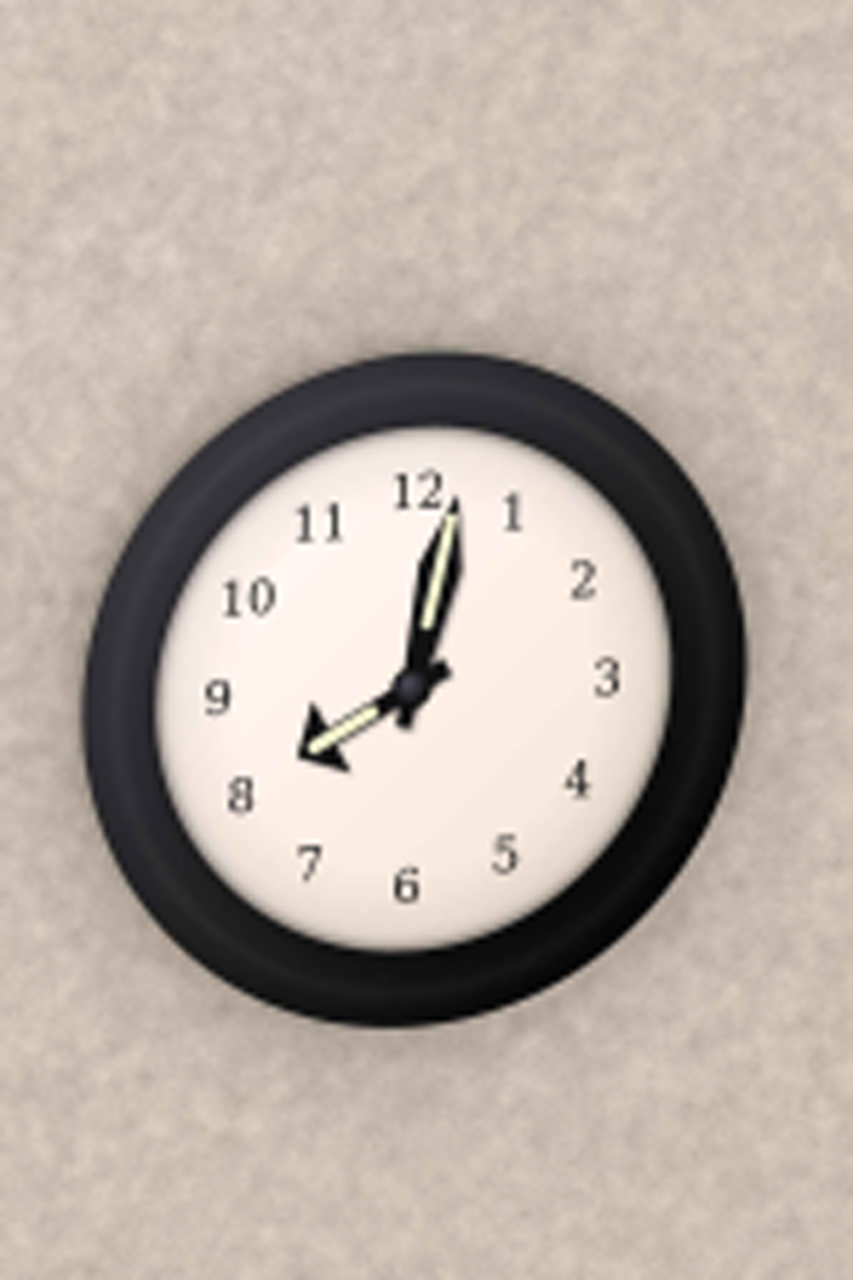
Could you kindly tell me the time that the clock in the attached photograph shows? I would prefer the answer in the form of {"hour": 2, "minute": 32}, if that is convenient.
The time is {"hour": 8, "minute": 2}
